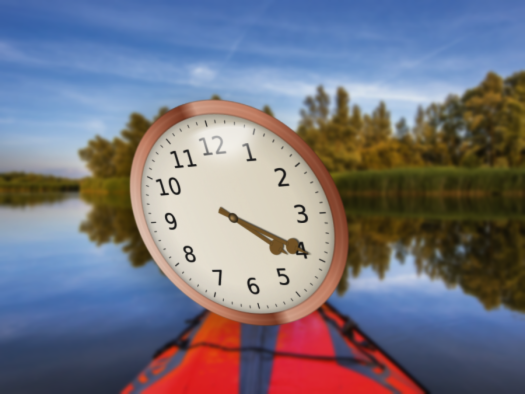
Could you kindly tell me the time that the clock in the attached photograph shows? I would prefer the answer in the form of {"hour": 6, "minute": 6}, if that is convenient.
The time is {"hour": 4, "minute": 20}
